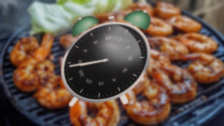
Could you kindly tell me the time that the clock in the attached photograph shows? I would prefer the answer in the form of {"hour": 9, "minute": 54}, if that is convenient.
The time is {"hour": 8, "minute": 44}
